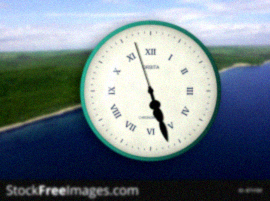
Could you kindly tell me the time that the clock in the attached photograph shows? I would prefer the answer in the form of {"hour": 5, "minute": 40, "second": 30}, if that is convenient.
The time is {"hour": 5, "minute": 26, "second": 57}
